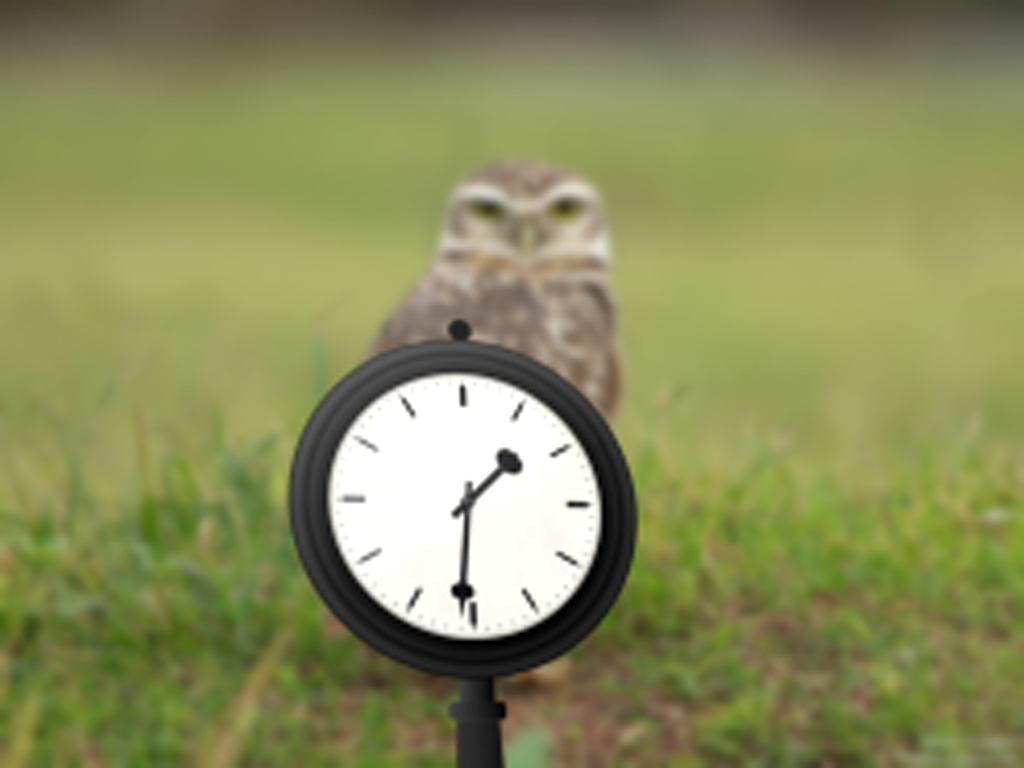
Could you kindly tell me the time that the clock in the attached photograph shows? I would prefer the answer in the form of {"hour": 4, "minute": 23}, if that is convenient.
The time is {"hour": 1, "minute": 31}
